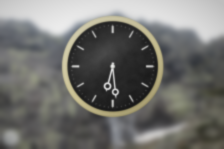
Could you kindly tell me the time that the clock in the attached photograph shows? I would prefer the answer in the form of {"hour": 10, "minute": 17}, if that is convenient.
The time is {"hour": 6, "minute": 29}
